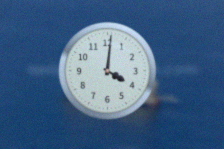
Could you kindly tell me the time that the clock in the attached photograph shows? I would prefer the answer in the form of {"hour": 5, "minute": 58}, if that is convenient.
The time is {"hour": 4, "minute": 1}
